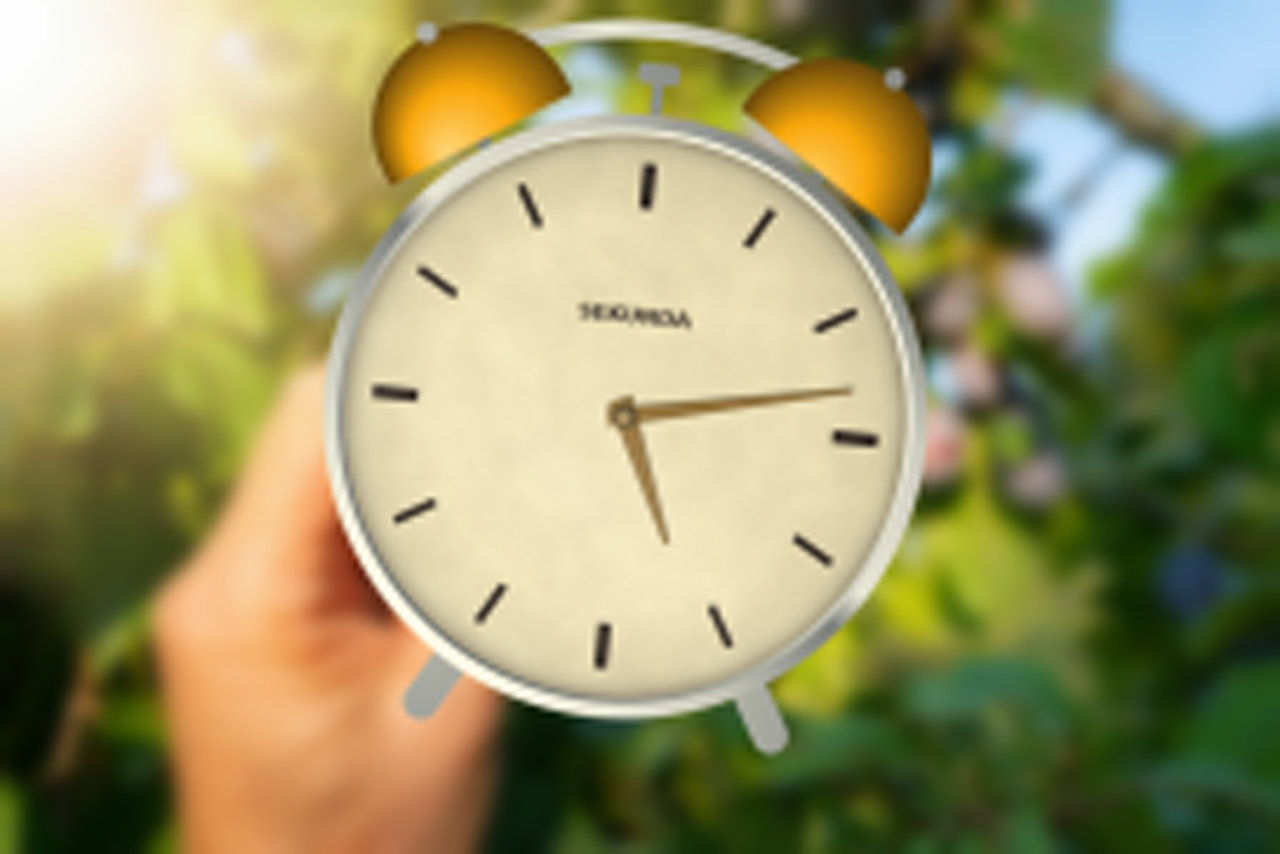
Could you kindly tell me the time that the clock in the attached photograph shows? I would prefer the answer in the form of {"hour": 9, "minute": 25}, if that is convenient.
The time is {"hour": 5, "minute": 13}
